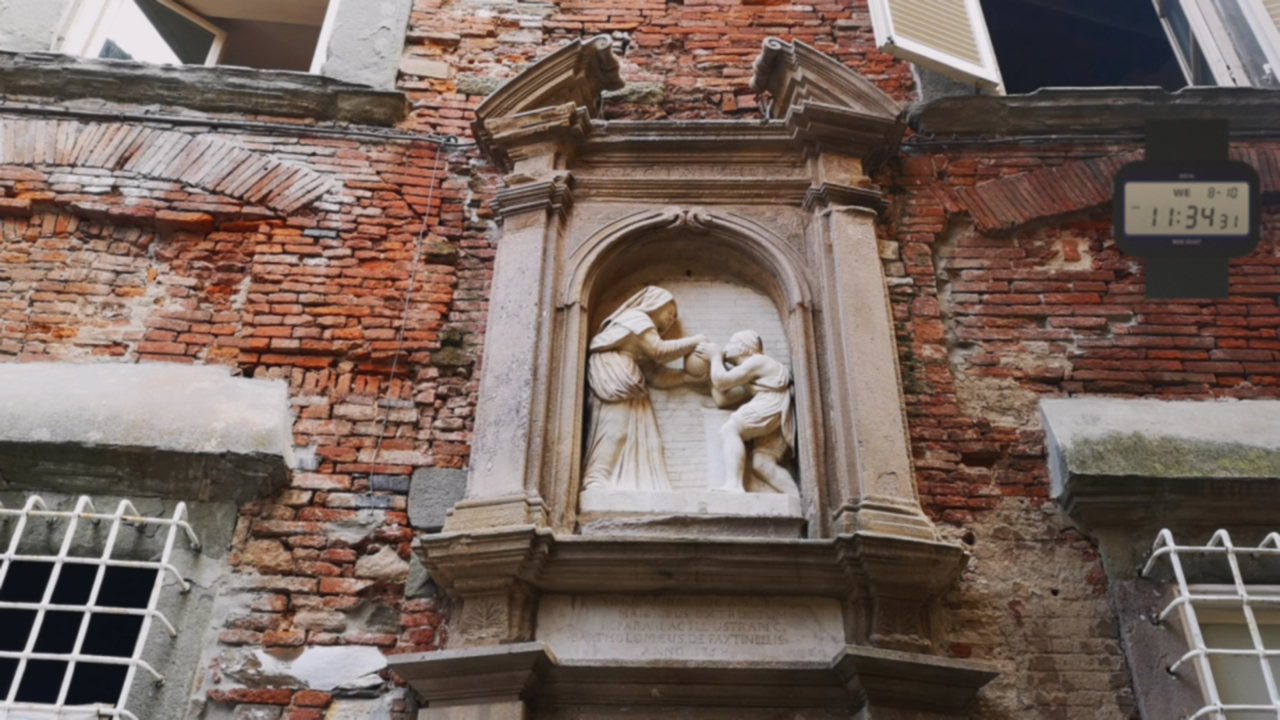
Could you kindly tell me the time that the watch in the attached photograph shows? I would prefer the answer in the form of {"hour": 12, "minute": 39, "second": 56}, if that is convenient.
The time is {"hour": 11, "minute": 34, "second": 31}
